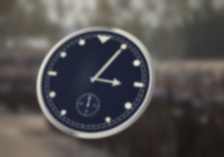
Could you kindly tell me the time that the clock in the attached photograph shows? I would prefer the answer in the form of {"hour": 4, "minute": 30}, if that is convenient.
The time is {"hour": 3, "minute": 5}
